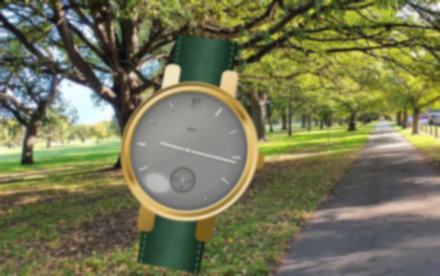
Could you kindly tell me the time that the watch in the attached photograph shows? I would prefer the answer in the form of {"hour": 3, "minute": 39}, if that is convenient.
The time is {"hour": 9, "minute": 16}
